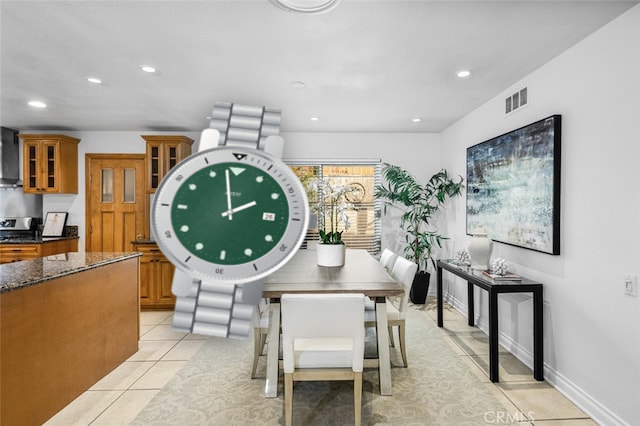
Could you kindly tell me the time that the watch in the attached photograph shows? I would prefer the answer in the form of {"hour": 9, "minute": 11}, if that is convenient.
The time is {"hour": 1, "minute": 58}
